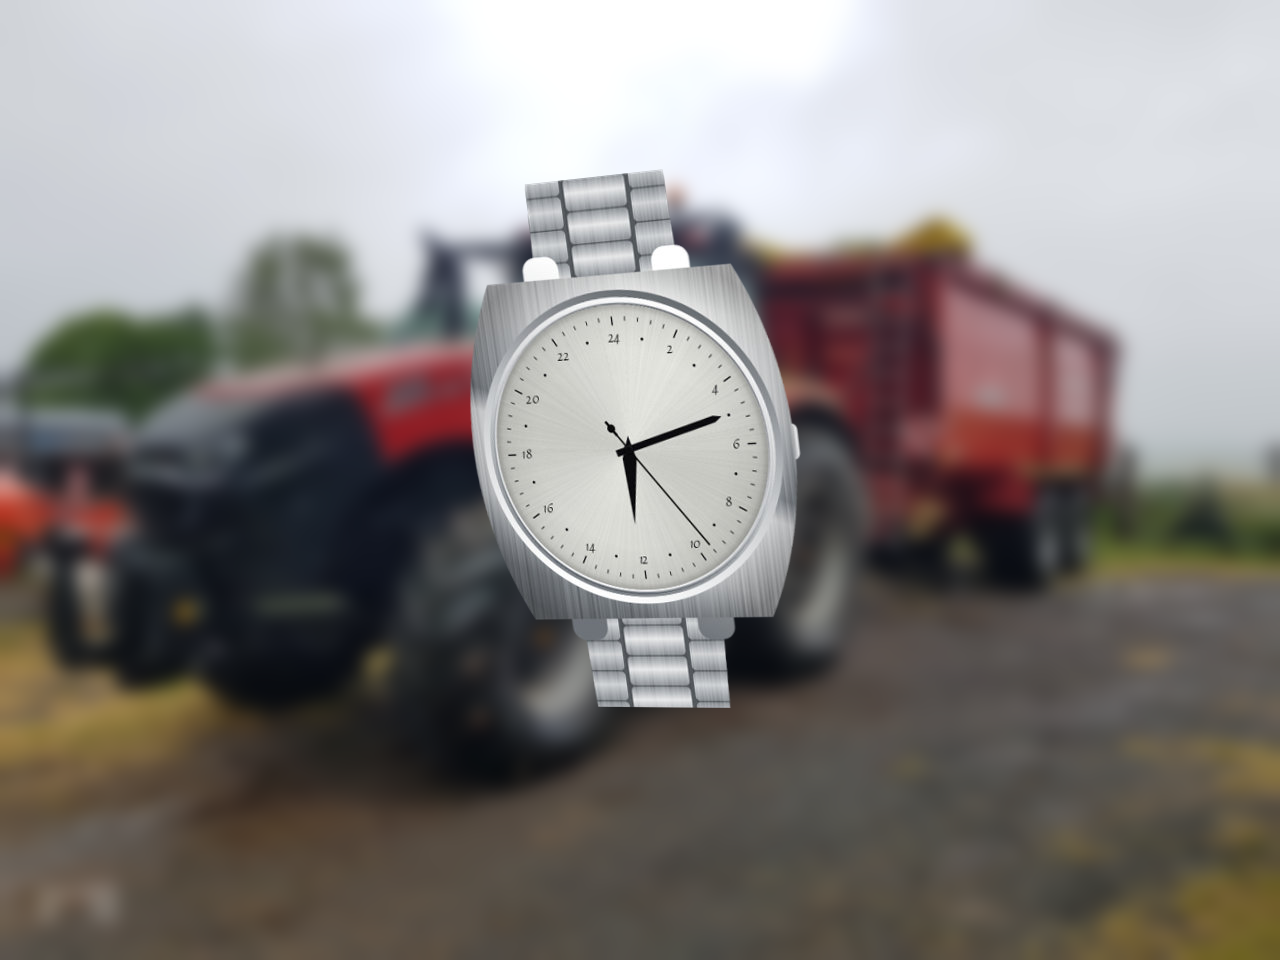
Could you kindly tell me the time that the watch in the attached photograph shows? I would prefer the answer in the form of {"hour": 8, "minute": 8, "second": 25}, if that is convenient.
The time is {"hour": 12, "minute": 12, "second": 24}
